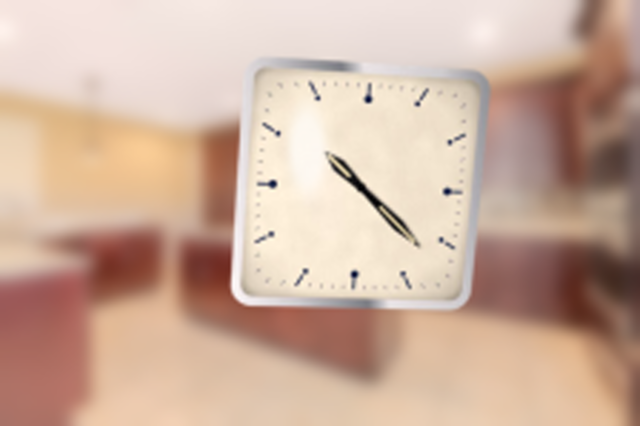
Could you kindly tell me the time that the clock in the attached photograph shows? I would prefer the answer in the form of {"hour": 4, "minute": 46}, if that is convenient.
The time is {"hour": 10, "minute": 22}
